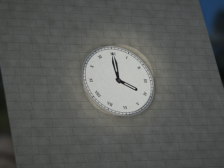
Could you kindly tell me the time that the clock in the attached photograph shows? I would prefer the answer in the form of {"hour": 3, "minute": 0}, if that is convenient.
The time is {"hour": 4, "minute": 0}
